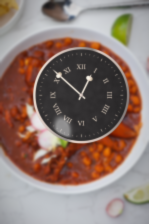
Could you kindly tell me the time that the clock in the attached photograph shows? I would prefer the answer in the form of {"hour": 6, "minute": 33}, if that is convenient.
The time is {"hour": 12, "minute": 52}
